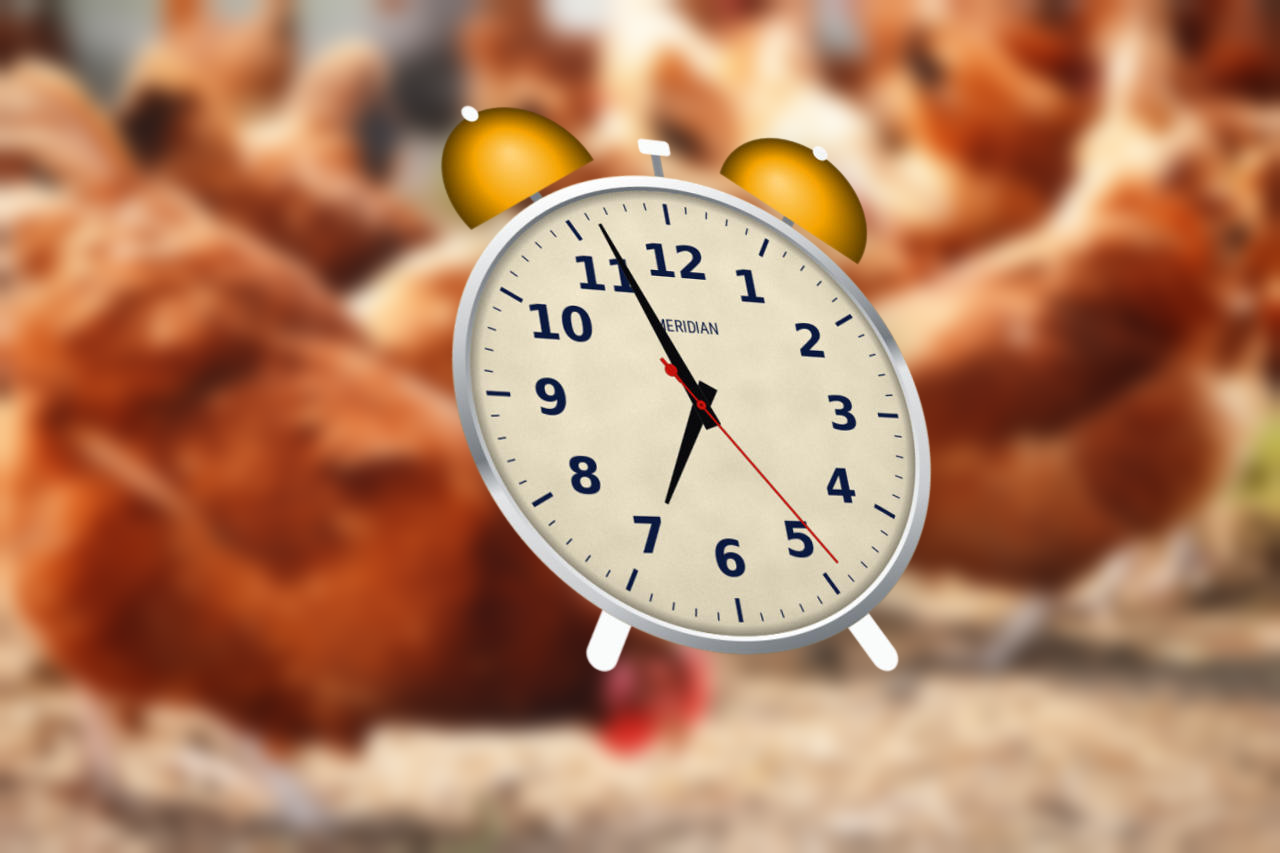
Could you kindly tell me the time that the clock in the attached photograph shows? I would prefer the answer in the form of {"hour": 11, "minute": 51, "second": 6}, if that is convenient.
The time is {"hour": 6, "minute": 56, "second": 24}
